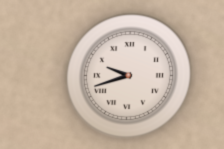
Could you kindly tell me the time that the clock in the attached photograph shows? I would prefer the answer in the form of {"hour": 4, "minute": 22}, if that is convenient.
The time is {"hour": 9, "minute": 42}
